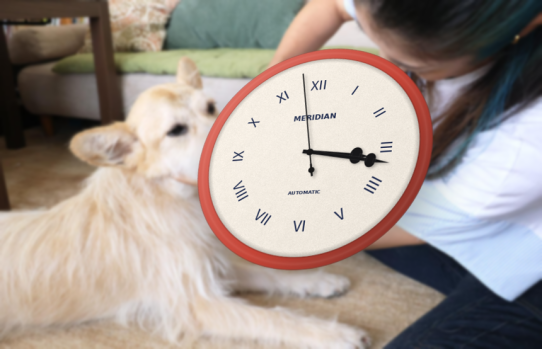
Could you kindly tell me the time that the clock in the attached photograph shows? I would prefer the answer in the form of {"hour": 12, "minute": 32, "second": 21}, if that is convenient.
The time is {"hour": 3, "minute": 16, "second": 58}
